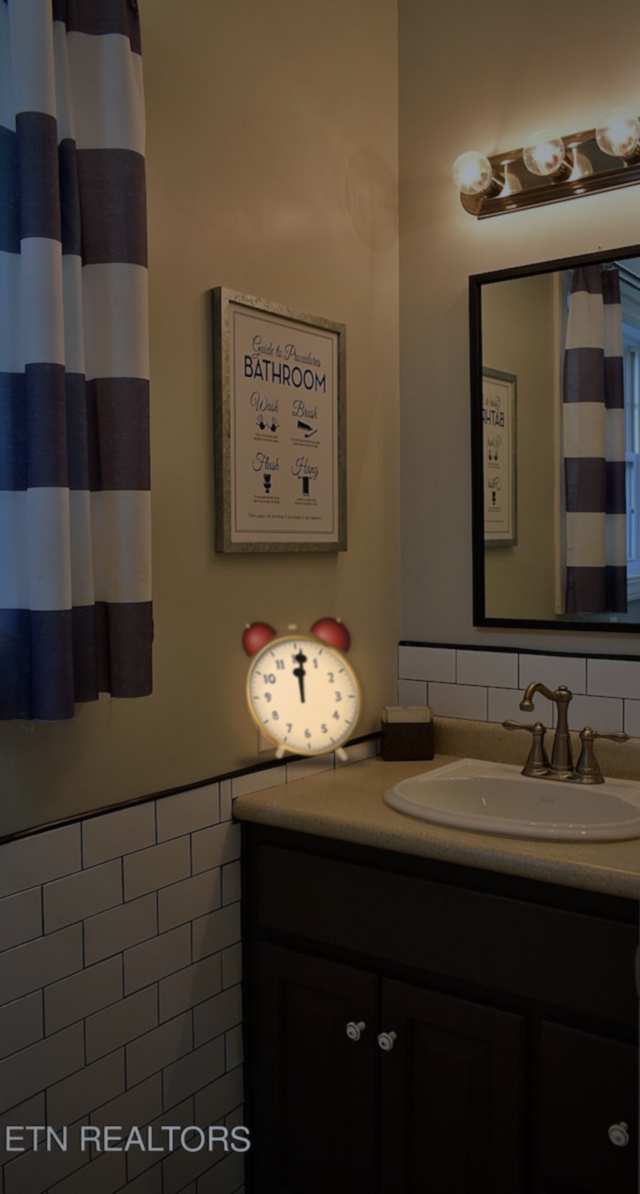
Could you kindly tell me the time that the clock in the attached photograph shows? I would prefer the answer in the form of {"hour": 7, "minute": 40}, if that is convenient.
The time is {"hour": 12, "minute": 1}
